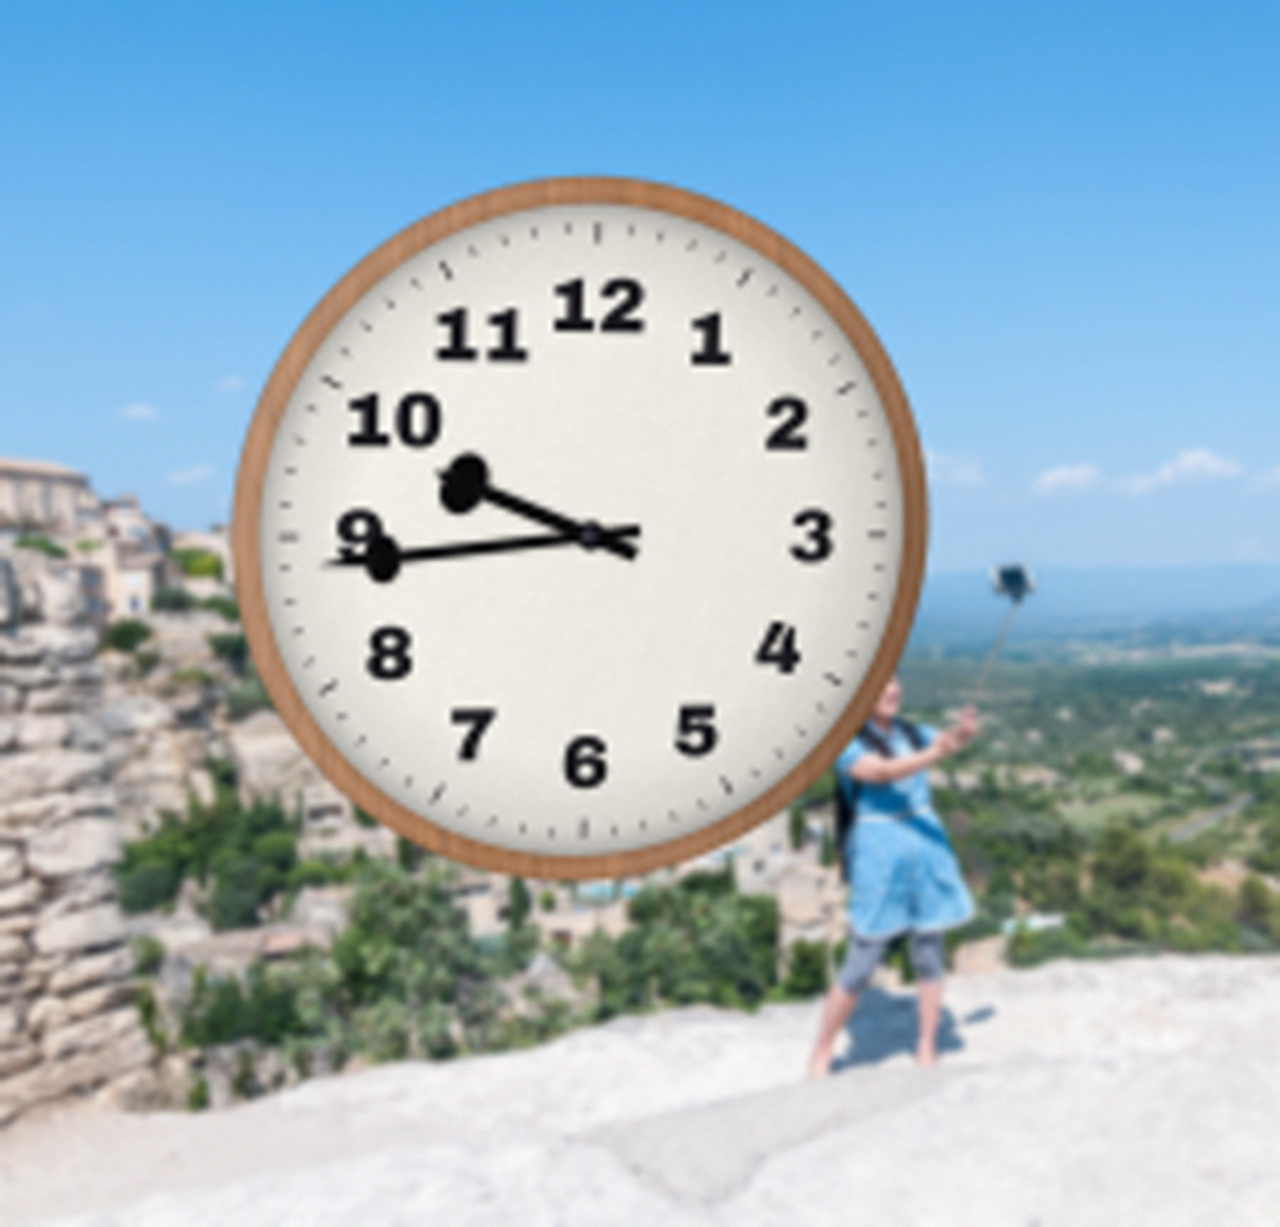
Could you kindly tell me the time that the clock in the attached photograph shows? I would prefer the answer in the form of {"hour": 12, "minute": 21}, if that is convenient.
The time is {"hour": 9, "minute": 44}
